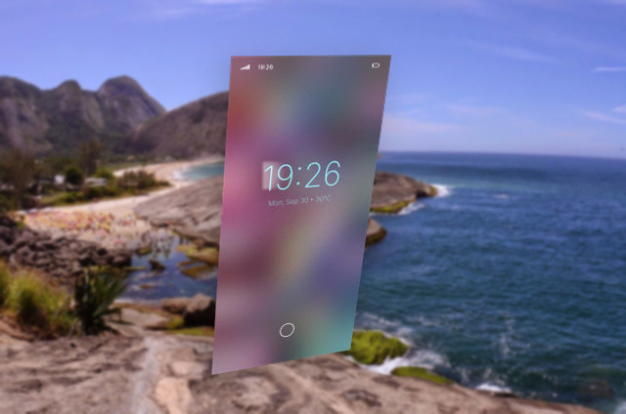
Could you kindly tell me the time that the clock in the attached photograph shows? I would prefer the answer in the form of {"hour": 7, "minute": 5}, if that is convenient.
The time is {"hour": 19, "minute": 26}
